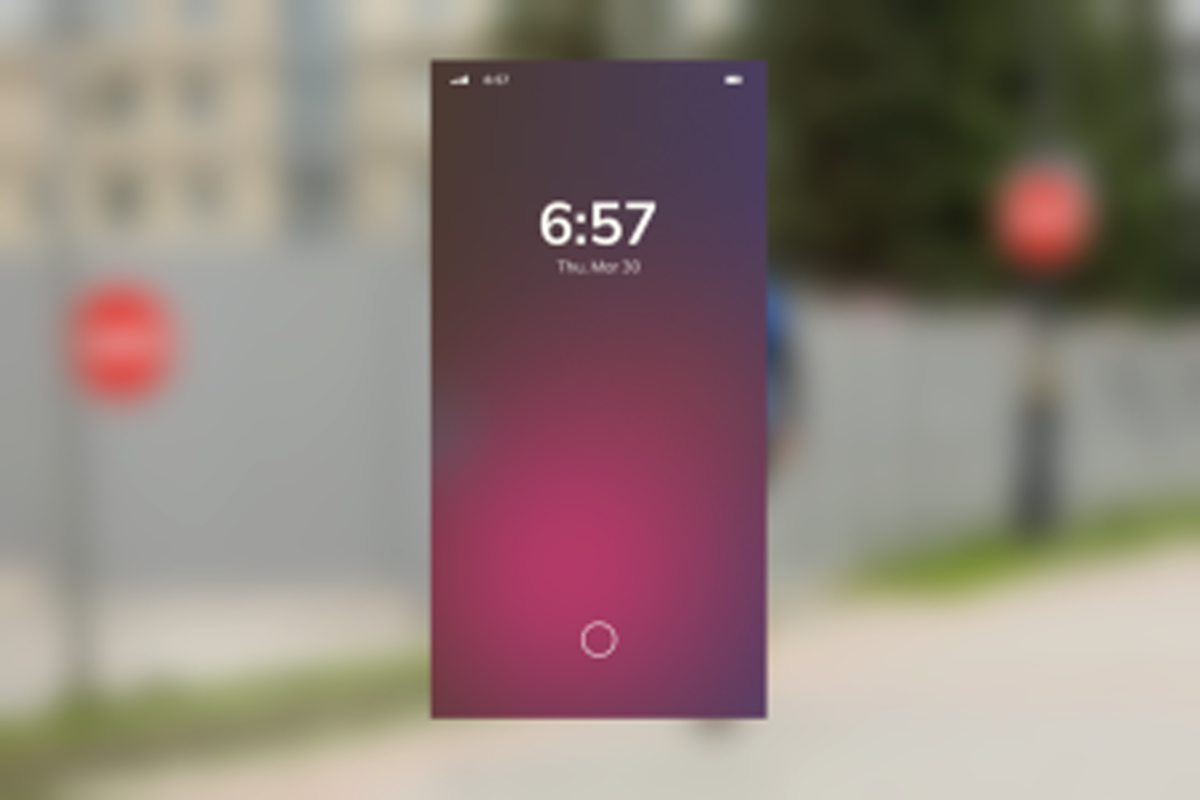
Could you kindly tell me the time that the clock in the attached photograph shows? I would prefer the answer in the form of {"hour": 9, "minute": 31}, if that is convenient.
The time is {"hour": 6, "minute": 57}
